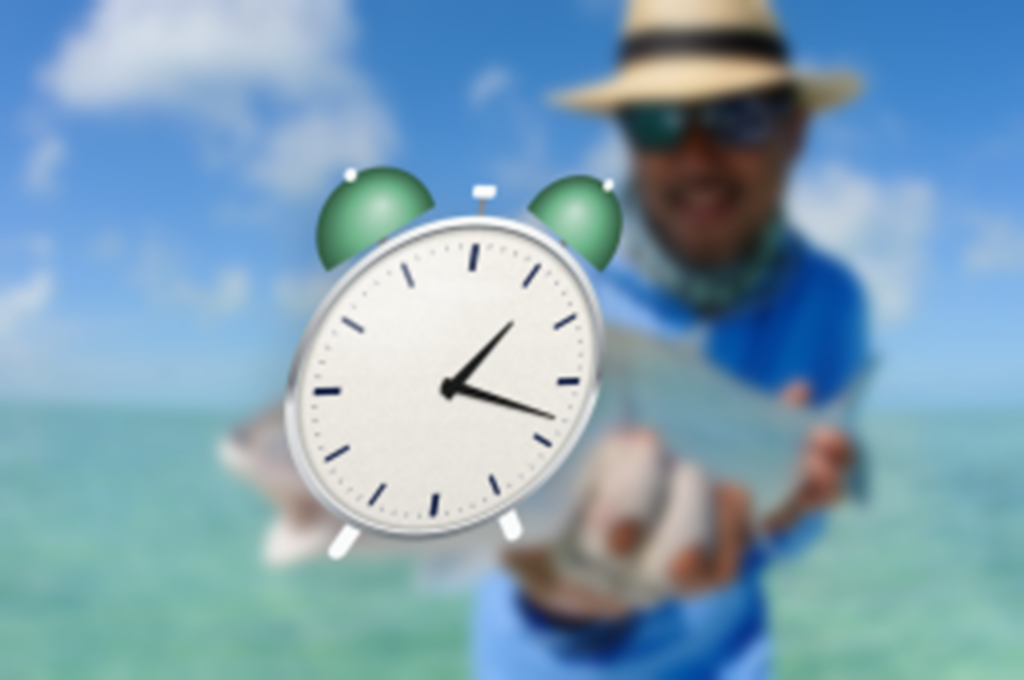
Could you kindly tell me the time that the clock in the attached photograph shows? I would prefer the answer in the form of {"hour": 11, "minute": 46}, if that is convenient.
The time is {"hour": 1, "minute": 18}
